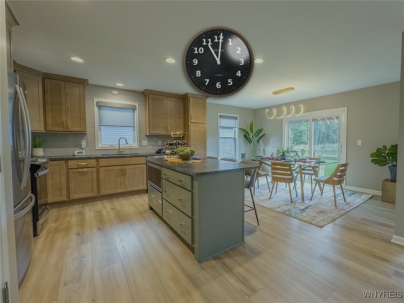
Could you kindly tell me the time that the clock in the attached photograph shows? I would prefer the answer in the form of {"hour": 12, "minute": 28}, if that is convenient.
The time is {"hour": 11, "minute": 1}
